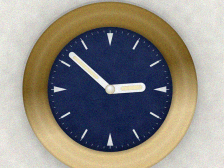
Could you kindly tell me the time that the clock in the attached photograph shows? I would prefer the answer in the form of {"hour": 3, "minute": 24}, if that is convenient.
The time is {"hour": 2, "minute": 52}
